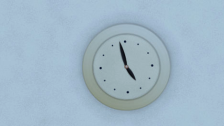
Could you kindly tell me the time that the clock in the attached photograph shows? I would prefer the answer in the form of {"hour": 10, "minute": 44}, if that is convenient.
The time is {"hour": 4, "minute": 58}
